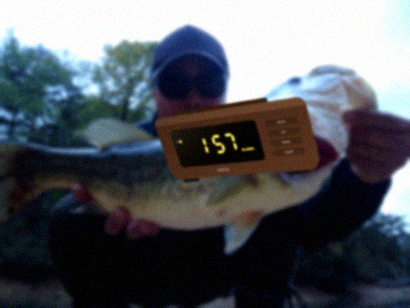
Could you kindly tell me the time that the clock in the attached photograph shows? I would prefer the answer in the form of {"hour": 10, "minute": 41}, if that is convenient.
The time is {"hour": 1, "minute": 57}
